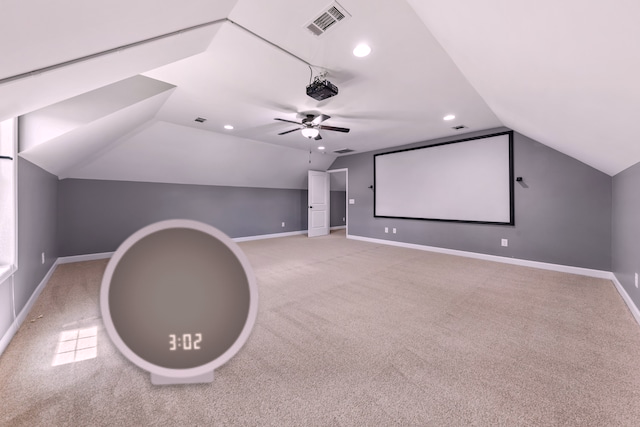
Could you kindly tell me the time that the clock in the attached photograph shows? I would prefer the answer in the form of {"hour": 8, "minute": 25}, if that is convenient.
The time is {"hour": 3, "minute": 2}
